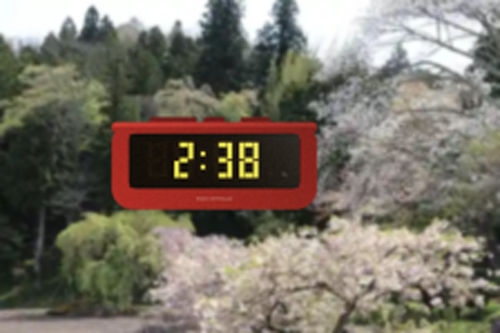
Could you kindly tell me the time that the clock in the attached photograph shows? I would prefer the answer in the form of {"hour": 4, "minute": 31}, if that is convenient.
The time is {"hour": 2, "minute": 38}
